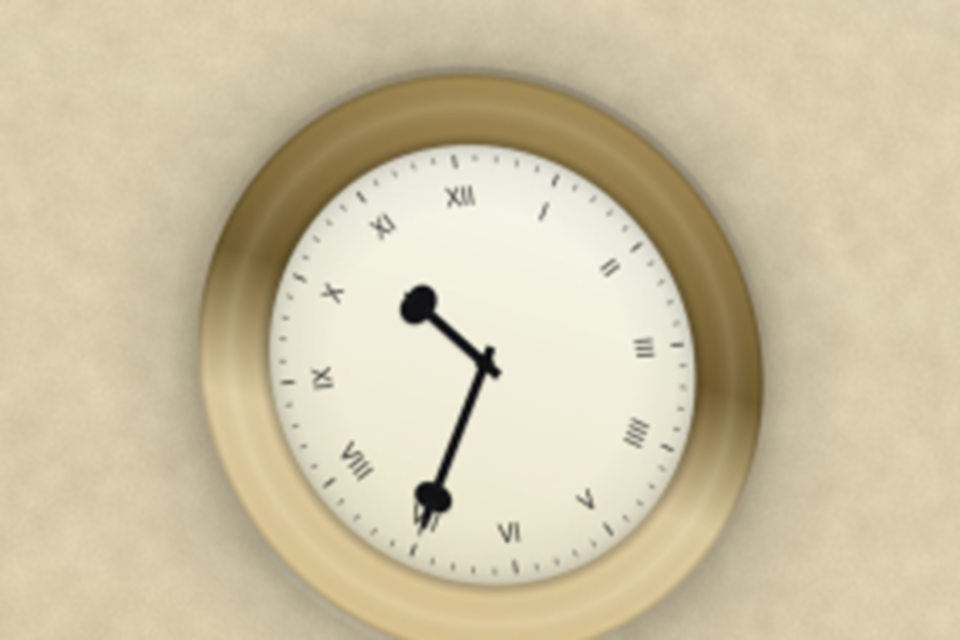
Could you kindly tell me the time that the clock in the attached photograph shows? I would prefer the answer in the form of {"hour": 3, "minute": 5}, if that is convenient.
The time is {"hour": 10, "minute": 35}
